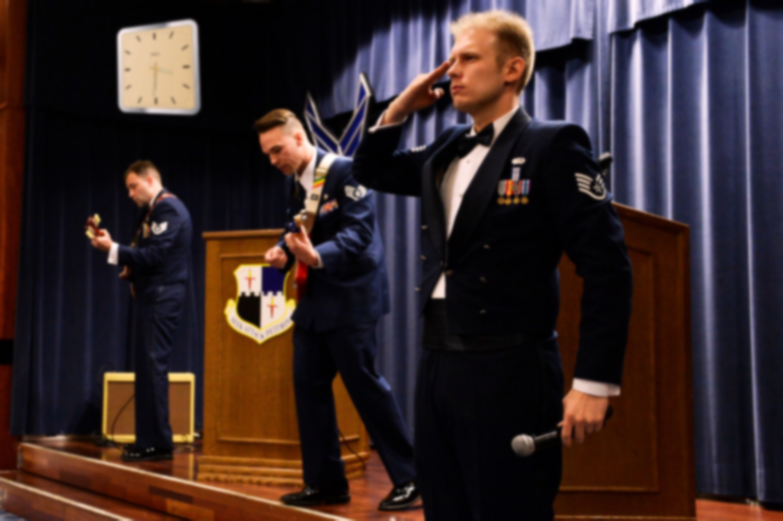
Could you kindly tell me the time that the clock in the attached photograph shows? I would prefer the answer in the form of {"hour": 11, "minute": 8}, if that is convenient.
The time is {"hour": 3, "minute": 31}
